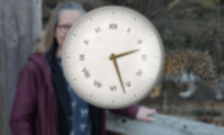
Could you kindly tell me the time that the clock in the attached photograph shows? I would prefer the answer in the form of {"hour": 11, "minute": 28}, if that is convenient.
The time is {"hour": 2, "minute": 27}
